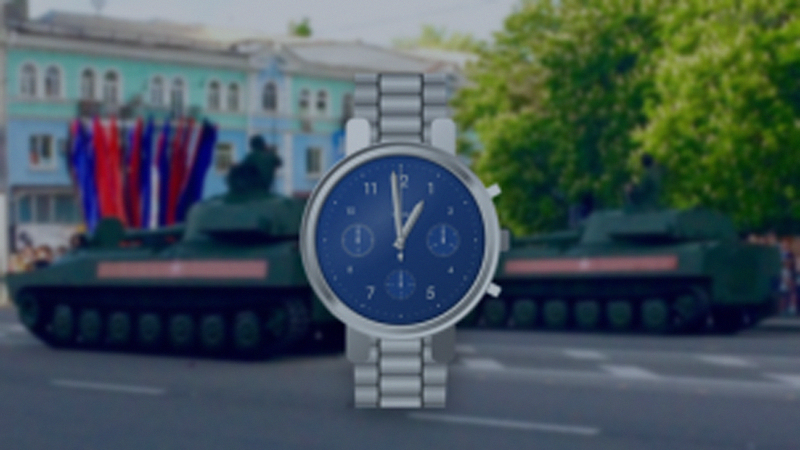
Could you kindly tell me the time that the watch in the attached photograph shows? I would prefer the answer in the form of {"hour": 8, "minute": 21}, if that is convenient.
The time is {"hour": 12, "minute": 59}
